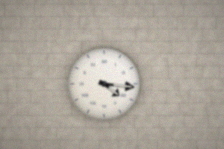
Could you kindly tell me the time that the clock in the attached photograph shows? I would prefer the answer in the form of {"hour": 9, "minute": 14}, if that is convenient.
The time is {"hour": 4, "minute": 16}
